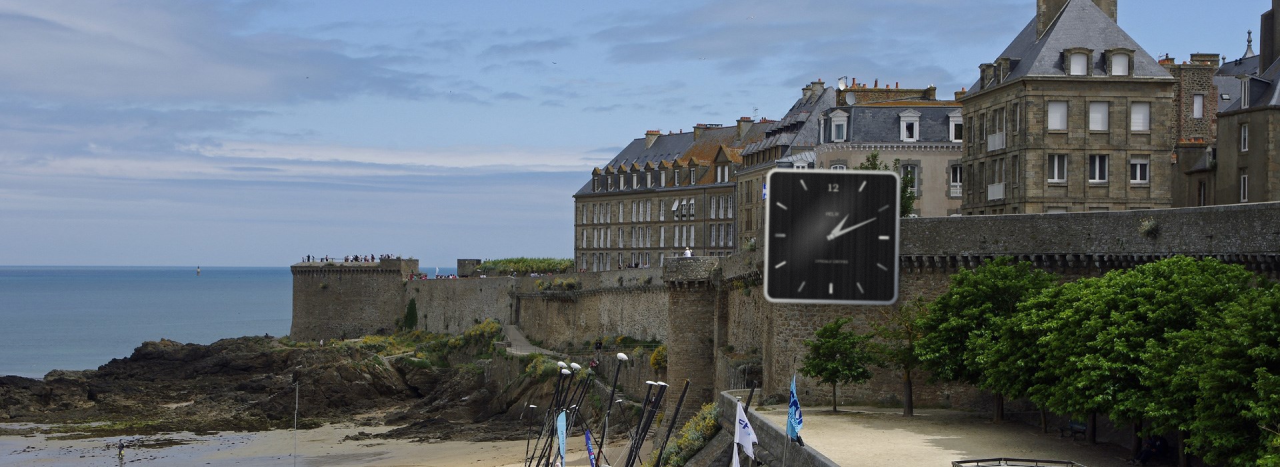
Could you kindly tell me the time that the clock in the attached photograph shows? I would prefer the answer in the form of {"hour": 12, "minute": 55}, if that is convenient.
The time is {"hour": 1, "minute": 11}
